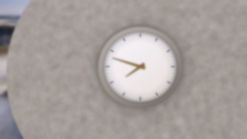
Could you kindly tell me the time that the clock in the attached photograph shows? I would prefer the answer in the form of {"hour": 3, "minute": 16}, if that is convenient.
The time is {"hour": 7, "minute": 48}
